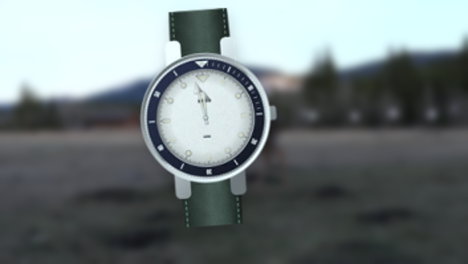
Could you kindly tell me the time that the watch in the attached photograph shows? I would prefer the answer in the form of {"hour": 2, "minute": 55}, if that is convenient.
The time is {"hour": 11, "minute": 58}
